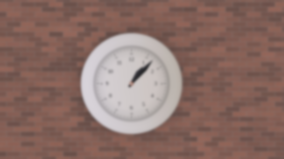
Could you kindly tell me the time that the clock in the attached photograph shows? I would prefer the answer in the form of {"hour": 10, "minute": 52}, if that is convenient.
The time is {"hour": 1, "minute": 7}
